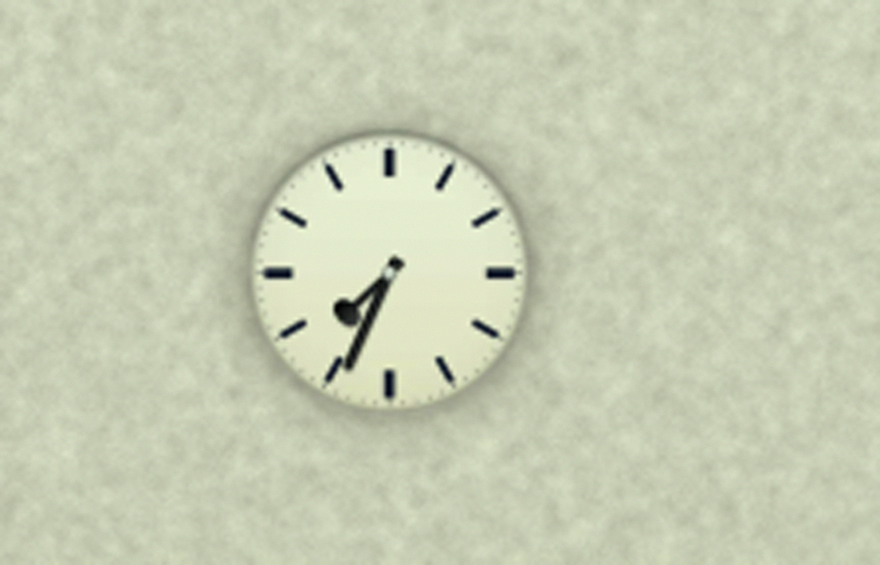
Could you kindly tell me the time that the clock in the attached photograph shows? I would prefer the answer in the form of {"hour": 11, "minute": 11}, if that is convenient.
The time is {"hour": 7, "minute": 34}
